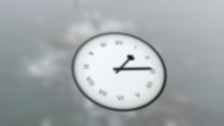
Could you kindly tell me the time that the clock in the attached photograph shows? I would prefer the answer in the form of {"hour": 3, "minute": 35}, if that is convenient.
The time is {"hour": 1, "minute": 14}
